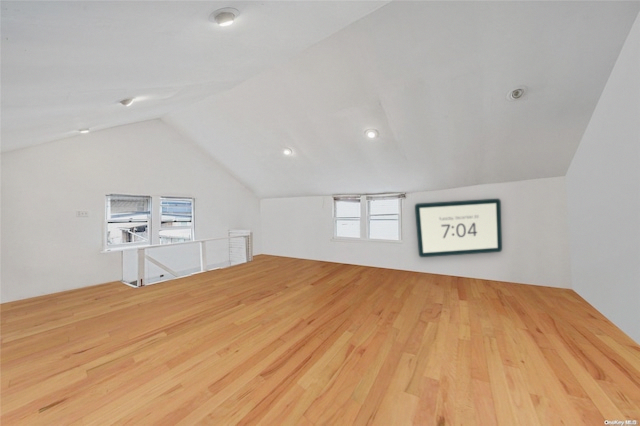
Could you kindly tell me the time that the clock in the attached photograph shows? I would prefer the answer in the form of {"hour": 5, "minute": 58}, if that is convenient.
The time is {"hour": 7, "minute": 4}
